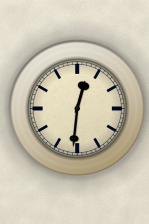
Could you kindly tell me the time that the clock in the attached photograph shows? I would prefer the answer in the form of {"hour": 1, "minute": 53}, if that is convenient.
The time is {"hour": 12, "minute": 31}
